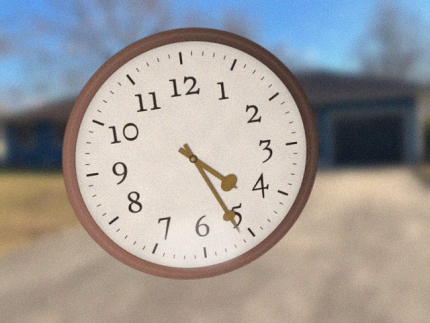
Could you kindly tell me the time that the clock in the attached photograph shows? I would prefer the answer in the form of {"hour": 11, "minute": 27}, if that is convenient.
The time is {"hour": 4, "minute": 26}
